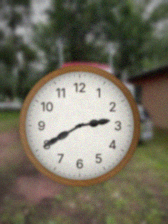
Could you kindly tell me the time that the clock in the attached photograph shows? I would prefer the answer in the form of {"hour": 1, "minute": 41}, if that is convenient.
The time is {"hour": 2, "minute": 40}
